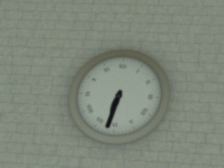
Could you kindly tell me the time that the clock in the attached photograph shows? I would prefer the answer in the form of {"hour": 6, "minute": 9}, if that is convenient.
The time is {"hour": 6, "minute": 32}
